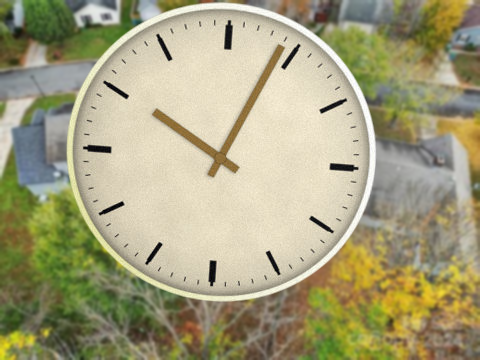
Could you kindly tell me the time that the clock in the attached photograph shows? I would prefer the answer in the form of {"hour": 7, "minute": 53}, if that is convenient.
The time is {"hour": 10, "minute": 4}
